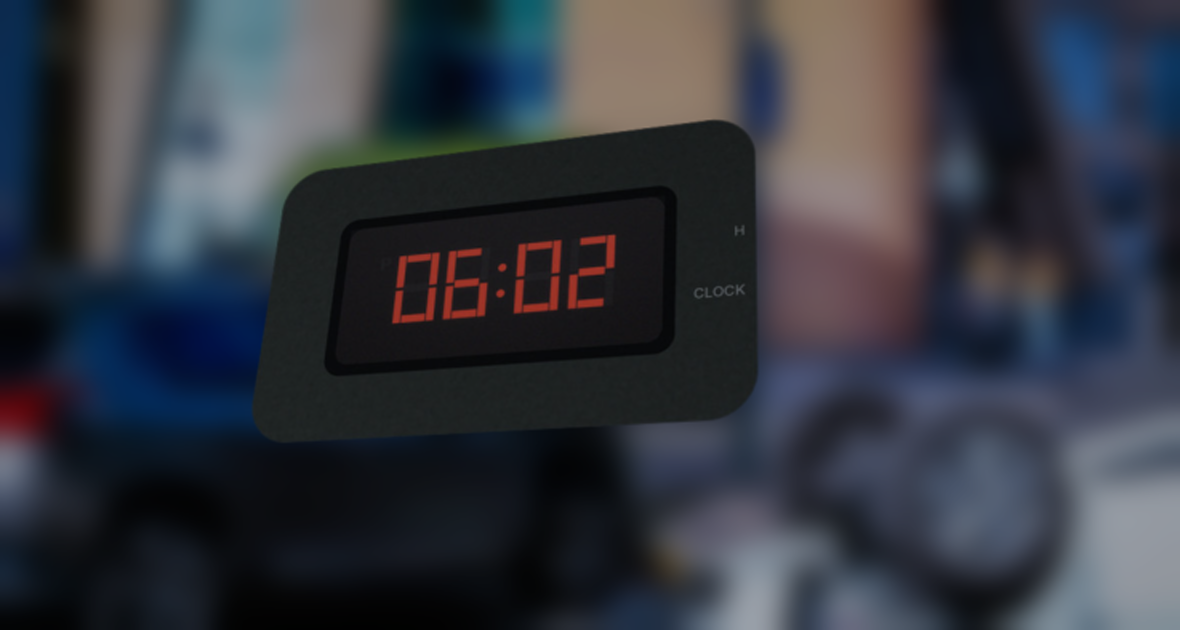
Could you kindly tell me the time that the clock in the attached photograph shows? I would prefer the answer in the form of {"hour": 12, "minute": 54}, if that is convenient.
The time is {"hour": 6, "minute": 2}
